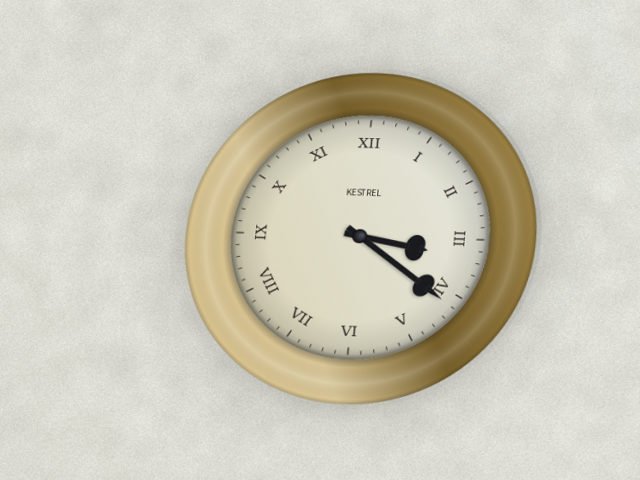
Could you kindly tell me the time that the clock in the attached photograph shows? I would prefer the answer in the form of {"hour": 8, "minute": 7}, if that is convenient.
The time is {"hour": 3, "minute": 21}
